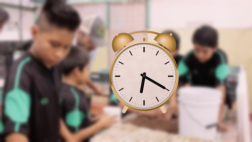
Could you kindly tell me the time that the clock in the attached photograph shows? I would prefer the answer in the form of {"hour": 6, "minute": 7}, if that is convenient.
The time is {"hour": 6, "minute": 20}
